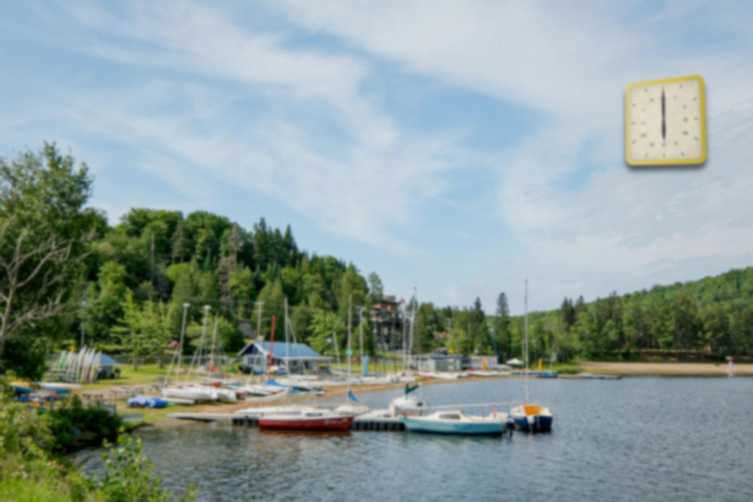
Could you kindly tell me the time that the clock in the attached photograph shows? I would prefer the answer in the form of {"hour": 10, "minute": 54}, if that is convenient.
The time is {"hour": 6, "minute": 0}
